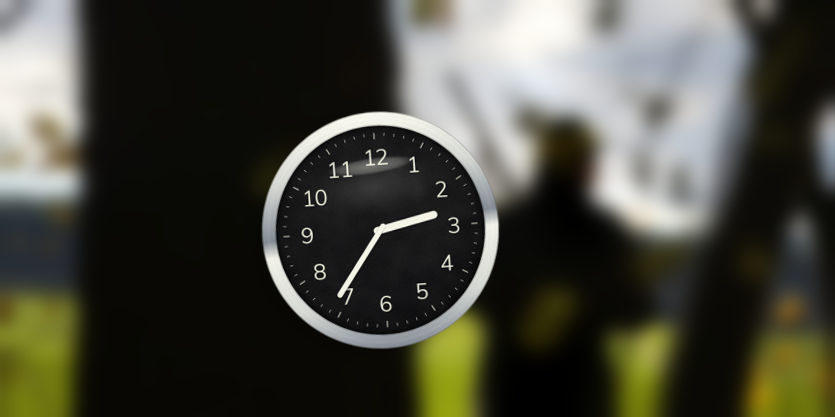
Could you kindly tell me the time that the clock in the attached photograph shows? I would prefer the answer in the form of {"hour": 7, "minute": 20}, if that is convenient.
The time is {"hour": 2, "minute": 36}
